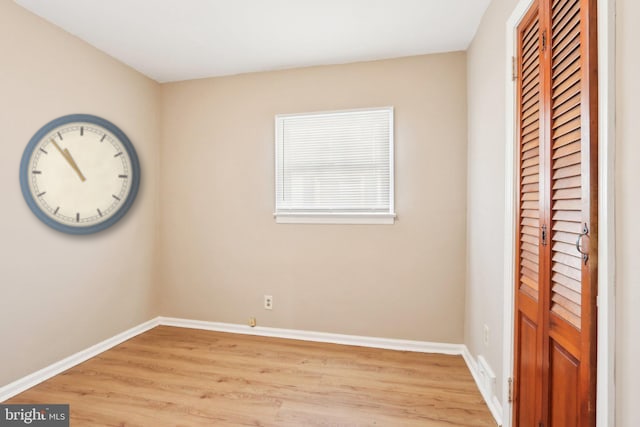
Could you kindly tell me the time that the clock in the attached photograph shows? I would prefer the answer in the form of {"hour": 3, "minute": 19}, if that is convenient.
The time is {"hour": 10, "minute": 53}
